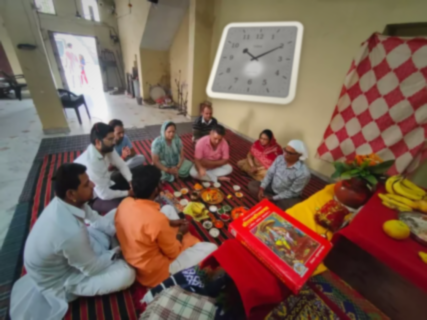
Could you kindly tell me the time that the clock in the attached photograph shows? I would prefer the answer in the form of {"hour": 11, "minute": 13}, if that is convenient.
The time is {"hour": 10, "minute": 10}
